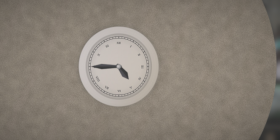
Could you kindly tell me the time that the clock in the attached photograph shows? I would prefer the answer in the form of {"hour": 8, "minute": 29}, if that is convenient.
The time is {"hour": 4, "minute": 45}
